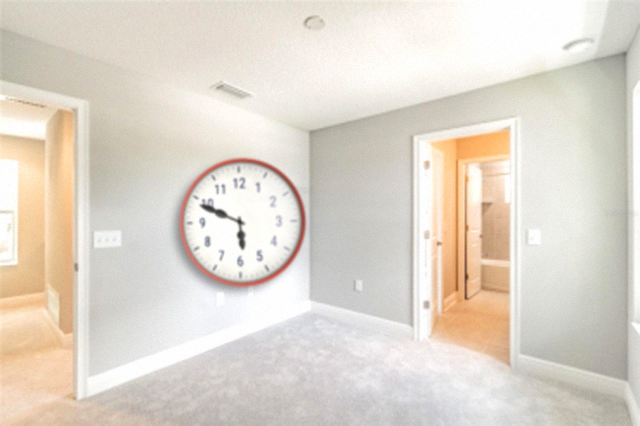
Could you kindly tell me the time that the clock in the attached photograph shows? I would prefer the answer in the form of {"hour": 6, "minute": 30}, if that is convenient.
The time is {"hour": 5, "minute": 49}
